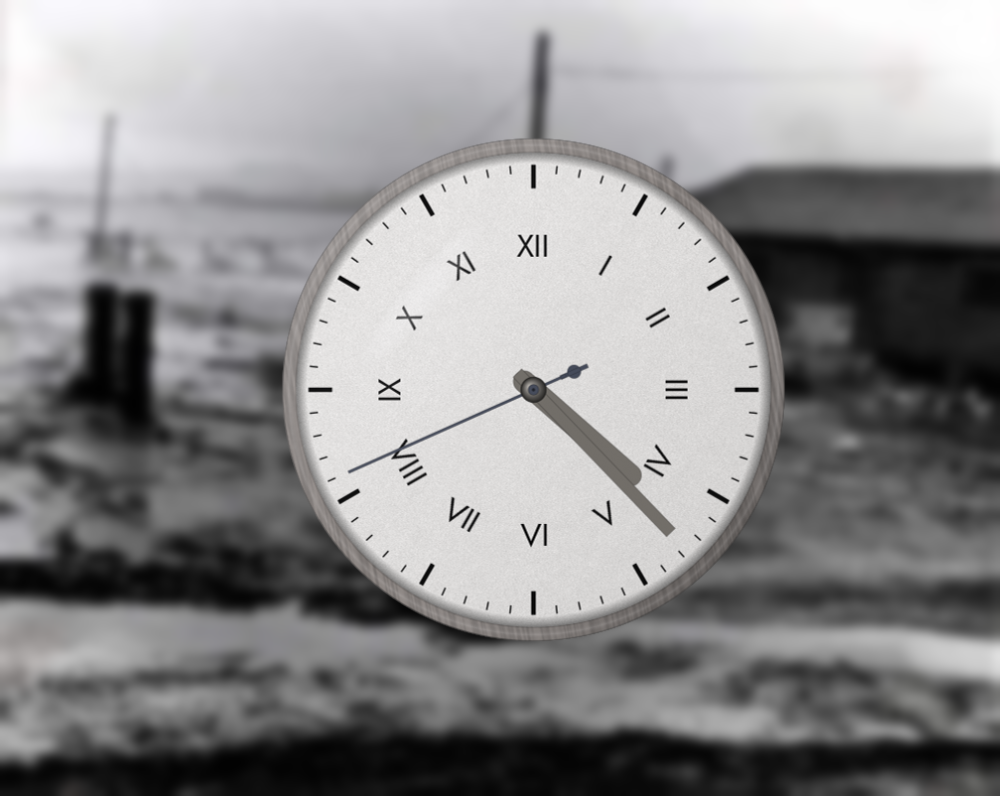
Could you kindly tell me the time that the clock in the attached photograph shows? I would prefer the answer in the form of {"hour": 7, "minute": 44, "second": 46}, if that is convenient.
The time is {"hour": 4, "minute": 22, "second": 41}
